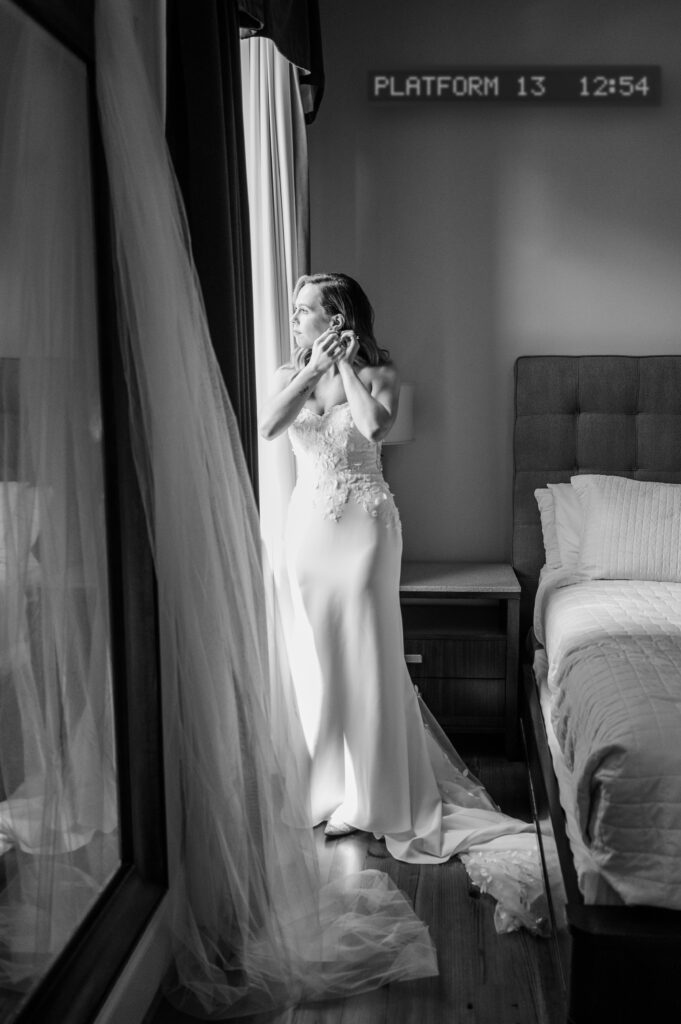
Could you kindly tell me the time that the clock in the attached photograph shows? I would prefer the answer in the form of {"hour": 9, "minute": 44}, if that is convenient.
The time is {"hour": 12, "minute": 54}
